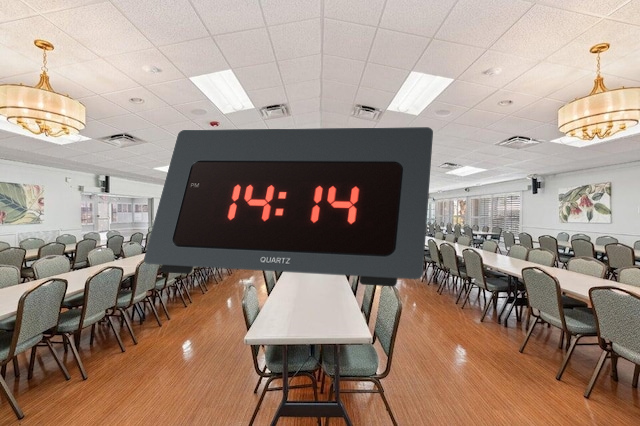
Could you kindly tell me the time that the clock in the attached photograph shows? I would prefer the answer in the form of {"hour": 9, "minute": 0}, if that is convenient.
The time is {"hour": 14, "minute": 14}
